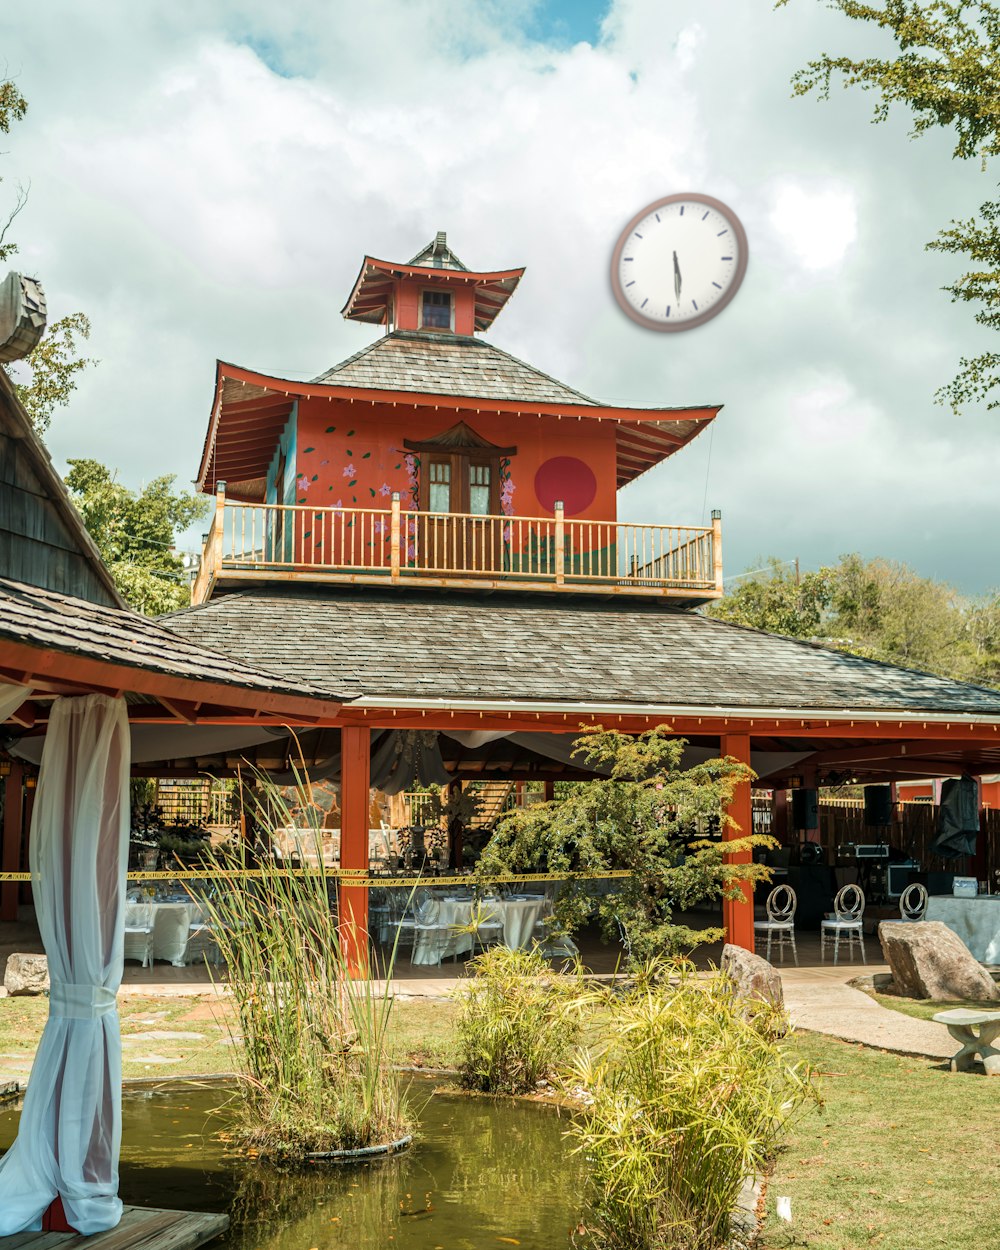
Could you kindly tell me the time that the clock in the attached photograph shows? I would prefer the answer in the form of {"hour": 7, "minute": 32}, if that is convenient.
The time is {"hour": 5, "minute": 28}
